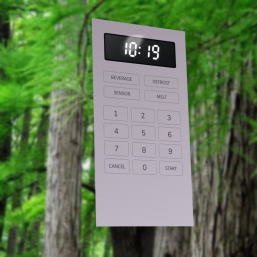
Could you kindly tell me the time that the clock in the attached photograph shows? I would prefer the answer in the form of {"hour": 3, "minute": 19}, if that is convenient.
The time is {"hour": 10, "minute": 19}
